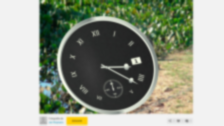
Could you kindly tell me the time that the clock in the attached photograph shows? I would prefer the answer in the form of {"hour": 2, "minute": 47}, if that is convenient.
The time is {"hour": 3, "minute": 22}
